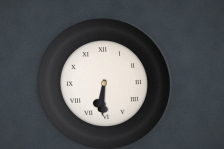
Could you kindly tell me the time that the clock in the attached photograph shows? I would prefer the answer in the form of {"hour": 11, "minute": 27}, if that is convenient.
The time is {"hour": 6, "minute": 31}
